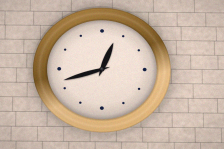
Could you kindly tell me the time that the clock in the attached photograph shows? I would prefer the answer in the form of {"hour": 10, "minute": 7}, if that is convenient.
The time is {"hour": 12, "minute": 42}
